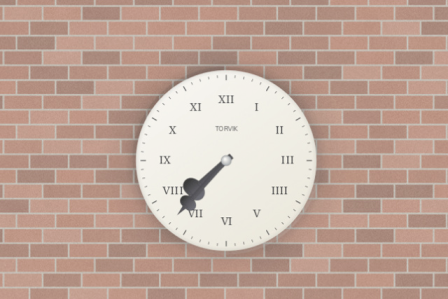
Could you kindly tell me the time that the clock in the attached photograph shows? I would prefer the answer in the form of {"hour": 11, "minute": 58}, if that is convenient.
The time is {"hour": 7, "minute": 37}
